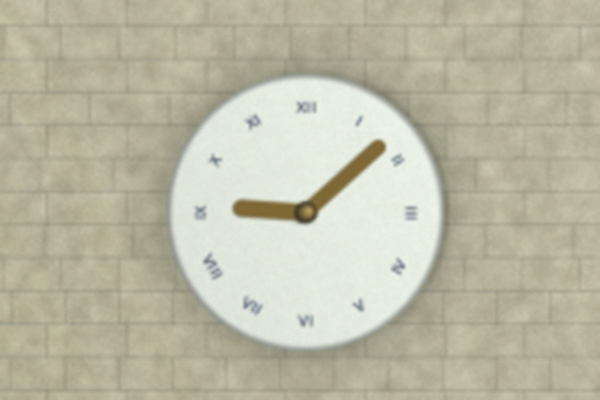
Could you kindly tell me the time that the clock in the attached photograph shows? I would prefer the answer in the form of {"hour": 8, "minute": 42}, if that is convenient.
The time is {"hour": 9, "minute": 8}
